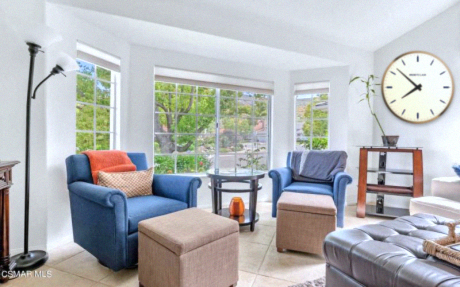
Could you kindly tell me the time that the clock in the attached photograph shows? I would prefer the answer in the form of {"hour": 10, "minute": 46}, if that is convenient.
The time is {"hour": 7, "minute": 52}
